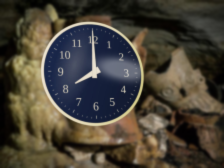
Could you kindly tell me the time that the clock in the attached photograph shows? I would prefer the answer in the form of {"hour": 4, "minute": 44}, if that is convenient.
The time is {"hour": 8, "minute": 0}
